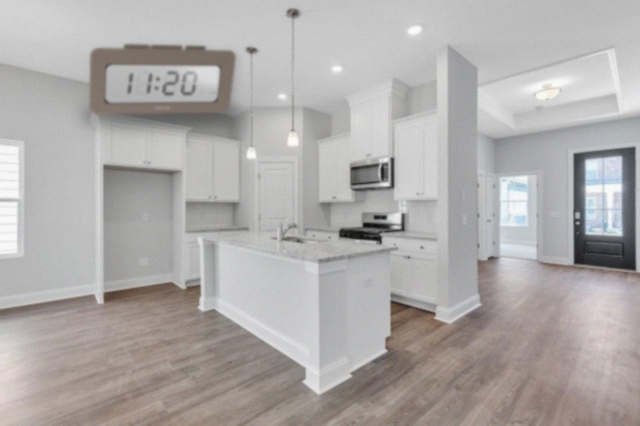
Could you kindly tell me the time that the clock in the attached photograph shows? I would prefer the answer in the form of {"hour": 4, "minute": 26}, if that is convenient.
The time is {"hour": 11, "minute": 20}
